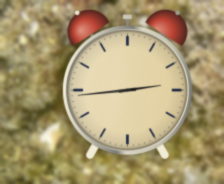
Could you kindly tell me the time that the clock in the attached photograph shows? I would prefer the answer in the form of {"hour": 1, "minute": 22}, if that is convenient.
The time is {"hour": 2, "minute": 44}
